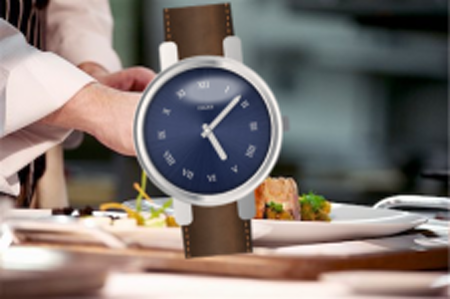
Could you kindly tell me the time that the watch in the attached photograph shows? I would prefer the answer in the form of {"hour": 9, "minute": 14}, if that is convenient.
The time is {"hour": 5, "minute": 8}
